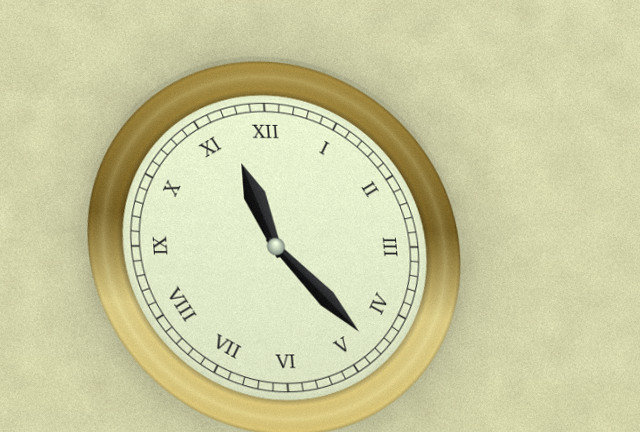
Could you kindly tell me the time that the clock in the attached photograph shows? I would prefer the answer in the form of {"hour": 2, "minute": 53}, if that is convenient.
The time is {"hour": 11, "minute": 23}
